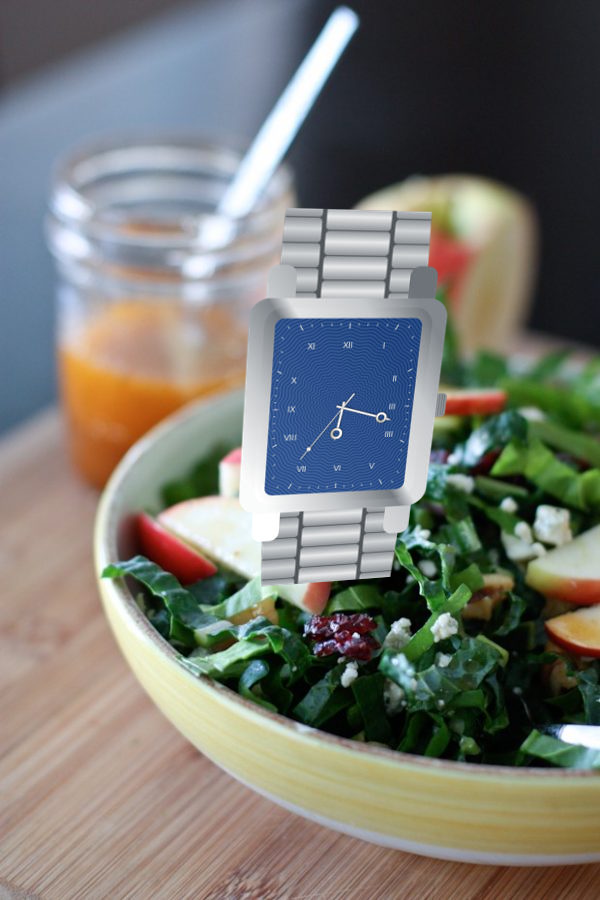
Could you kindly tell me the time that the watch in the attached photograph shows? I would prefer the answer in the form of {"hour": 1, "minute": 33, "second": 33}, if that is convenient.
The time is {"hour": 6, "minute": 17, "second": 36}
